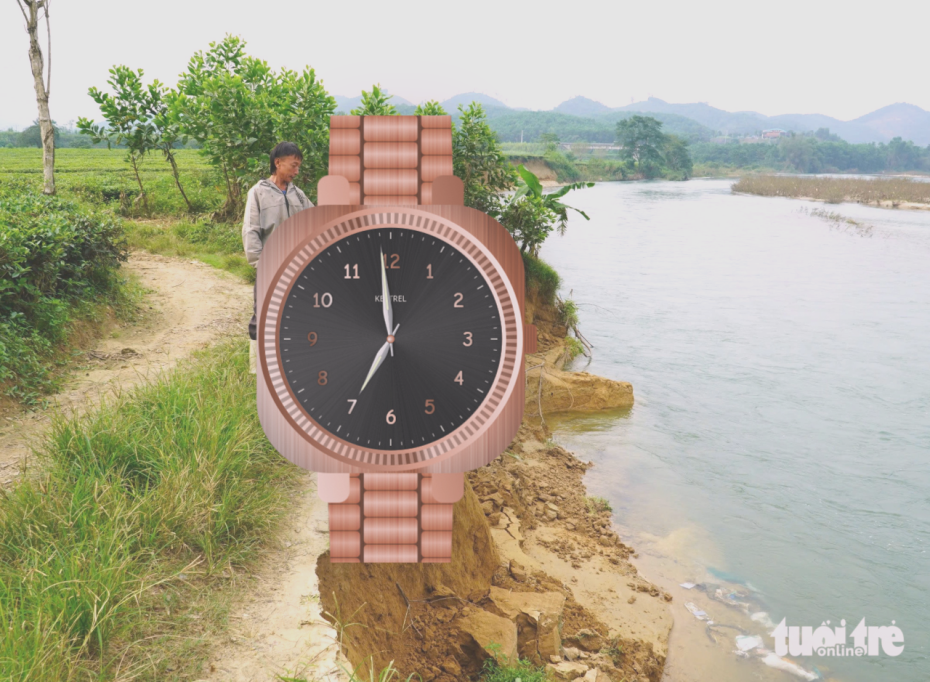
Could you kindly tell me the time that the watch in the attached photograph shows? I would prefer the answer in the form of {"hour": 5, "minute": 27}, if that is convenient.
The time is {"hour": 6, "minute": 59}
